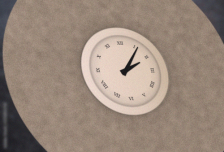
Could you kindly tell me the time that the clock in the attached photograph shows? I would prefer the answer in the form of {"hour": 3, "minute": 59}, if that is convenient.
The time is {"hour": 2, "minute": 6}
